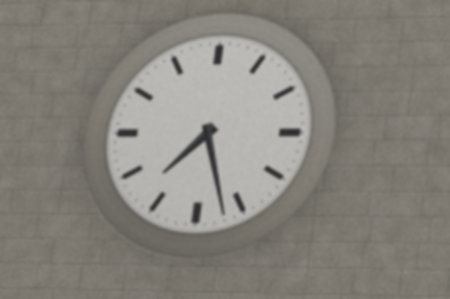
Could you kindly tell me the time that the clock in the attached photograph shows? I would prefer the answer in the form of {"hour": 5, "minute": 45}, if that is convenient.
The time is {"hour": 7, "minute": 27}
